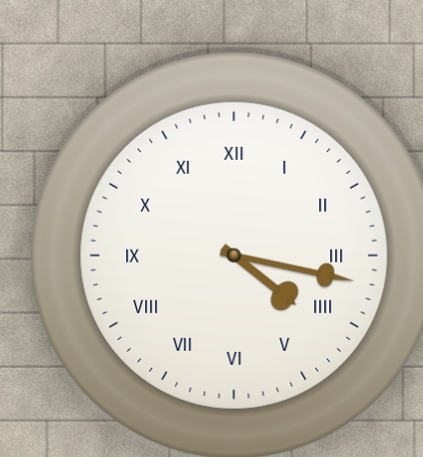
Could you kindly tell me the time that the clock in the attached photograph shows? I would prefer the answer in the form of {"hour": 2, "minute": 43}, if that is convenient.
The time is {"hour": 4, "minute": 17}
